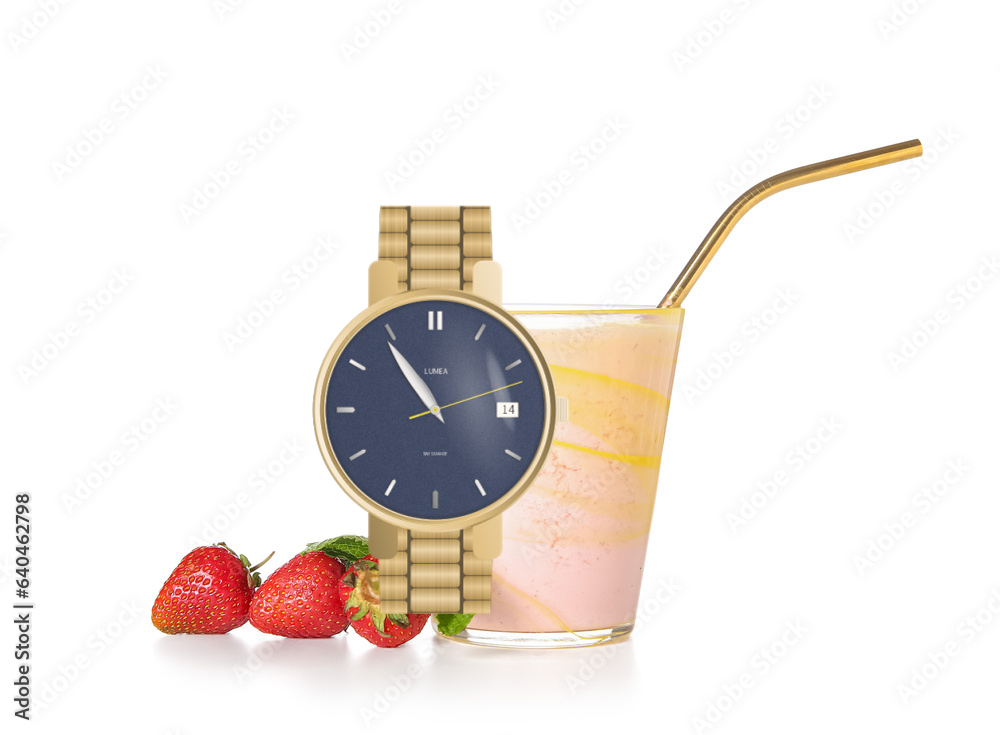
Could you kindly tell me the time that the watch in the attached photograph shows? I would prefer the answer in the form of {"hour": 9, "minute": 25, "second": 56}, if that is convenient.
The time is {"hour": 10, "minute": 54, "second": 12}
